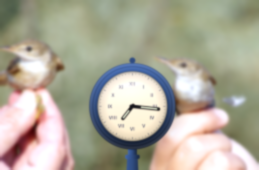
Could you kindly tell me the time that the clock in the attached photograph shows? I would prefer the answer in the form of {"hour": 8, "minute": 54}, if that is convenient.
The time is {"hour": 7, "minute": 16}
